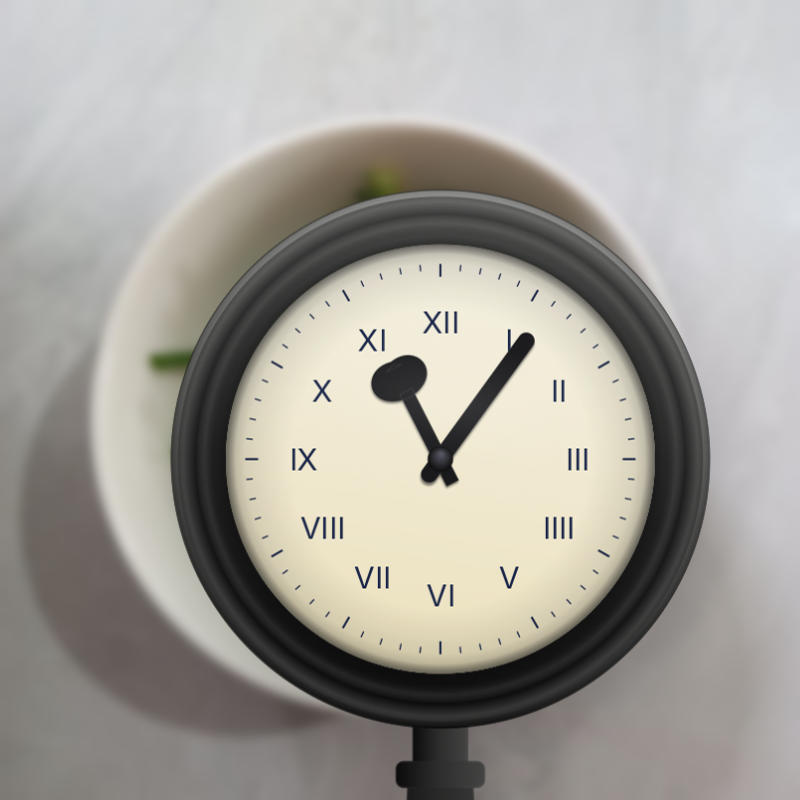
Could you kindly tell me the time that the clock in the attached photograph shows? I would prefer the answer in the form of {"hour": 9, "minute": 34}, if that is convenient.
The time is {"hour": 11, "minute": 6}
